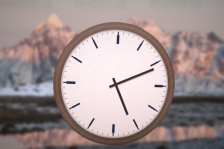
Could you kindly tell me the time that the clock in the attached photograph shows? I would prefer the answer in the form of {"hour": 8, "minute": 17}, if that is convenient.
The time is {"hour": 5, "minute": 11}
